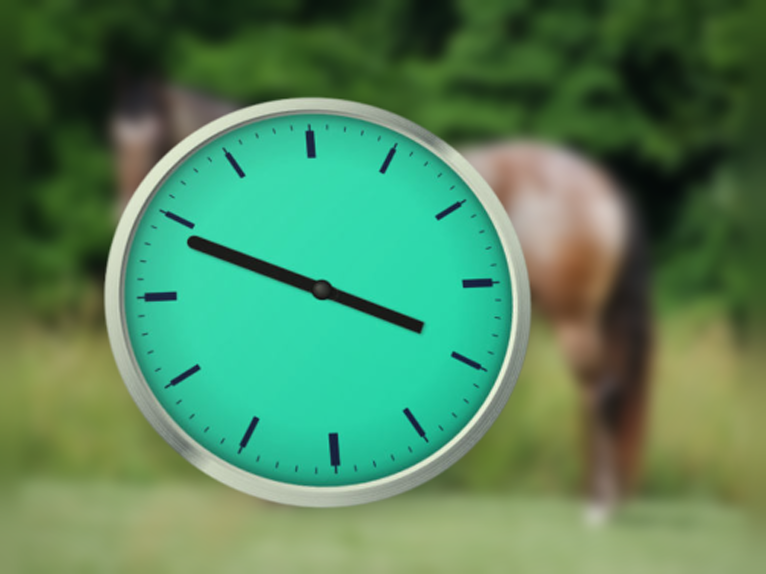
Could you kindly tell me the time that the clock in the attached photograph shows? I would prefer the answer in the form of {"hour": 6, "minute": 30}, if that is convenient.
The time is {"hour": 3, "minute": 49}
